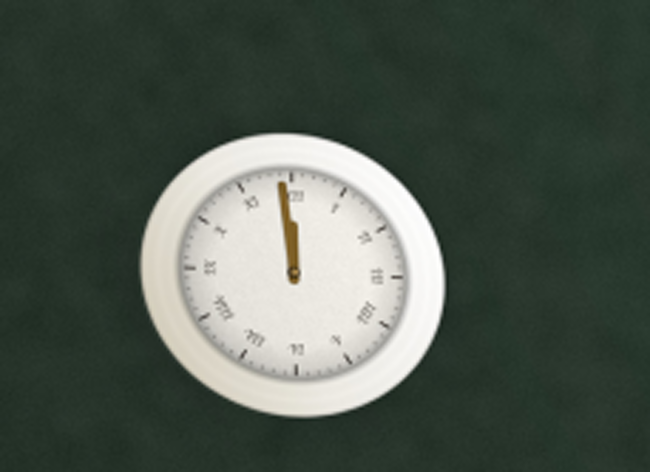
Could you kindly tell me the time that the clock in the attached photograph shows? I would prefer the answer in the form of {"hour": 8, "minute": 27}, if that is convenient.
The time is {"hour": 11, "minute": 59}
